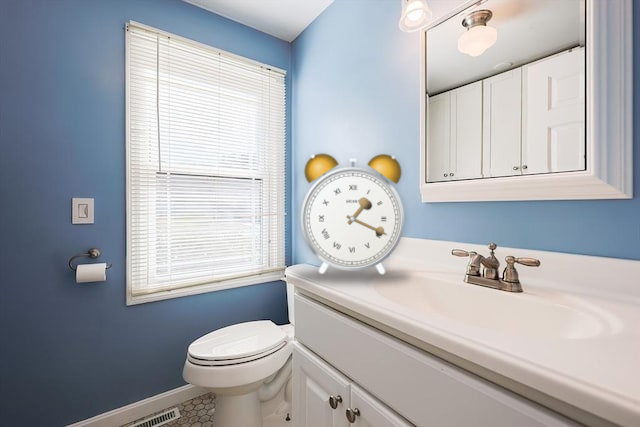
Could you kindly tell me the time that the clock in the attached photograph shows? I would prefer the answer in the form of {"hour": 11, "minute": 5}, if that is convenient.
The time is {"hour": 1, "minute": 19}
